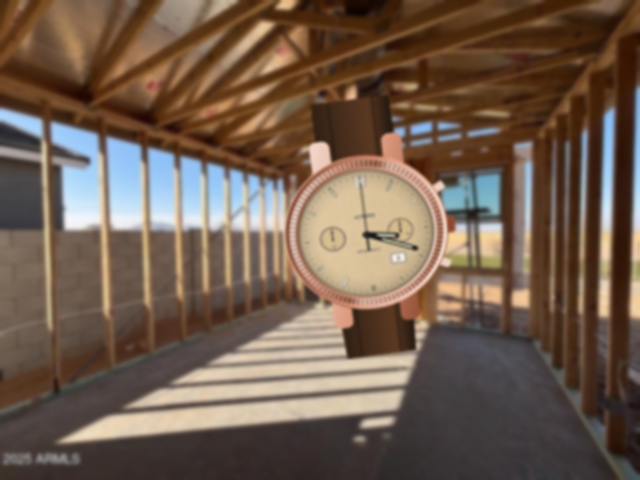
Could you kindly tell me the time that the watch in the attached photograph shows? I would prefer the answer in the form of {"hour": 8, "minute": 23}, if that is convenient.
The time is {"hour": 3, "minute": 19}
